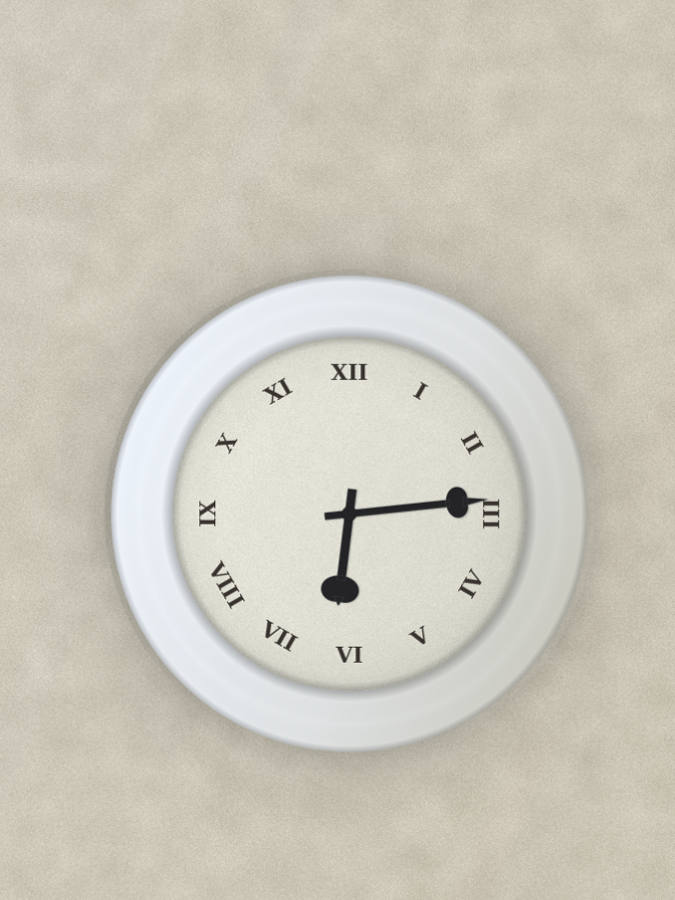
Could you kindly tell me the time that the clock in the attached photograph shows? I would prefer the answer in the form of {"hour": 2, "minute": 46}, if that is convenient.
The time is {"hour": 6, "minute": 14}
